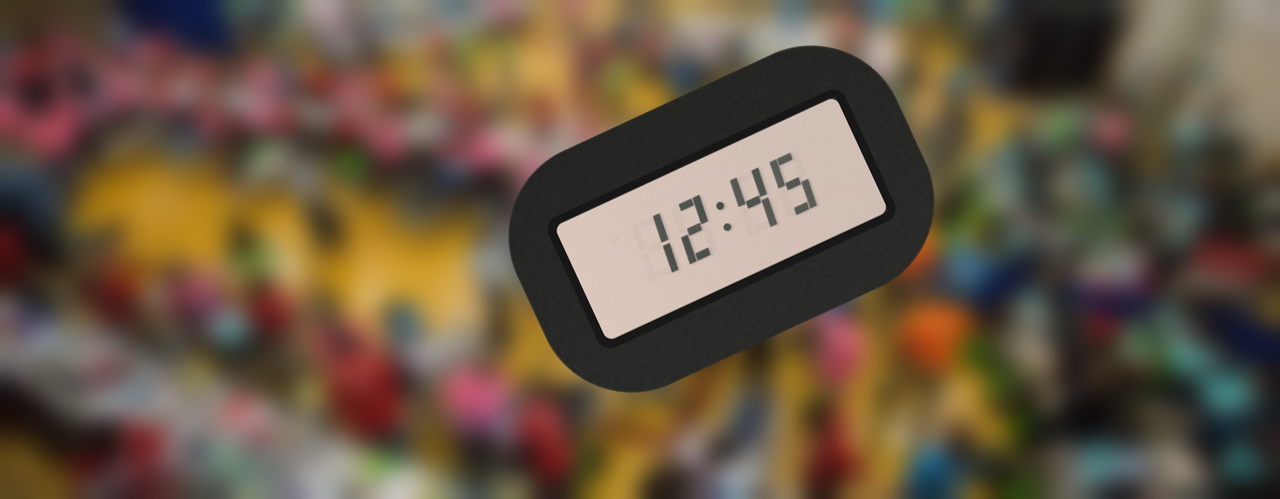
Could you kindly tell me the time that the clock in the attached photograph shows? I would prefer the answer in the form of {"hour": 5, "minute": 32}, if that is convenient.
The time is {"hour": 12, "minute": 45}
